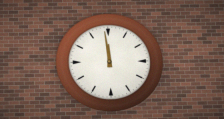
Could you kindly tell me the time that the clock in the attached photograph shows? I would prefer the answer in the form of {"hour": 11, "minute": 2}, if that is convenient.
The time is {"hour": 11, "minute": 59}
